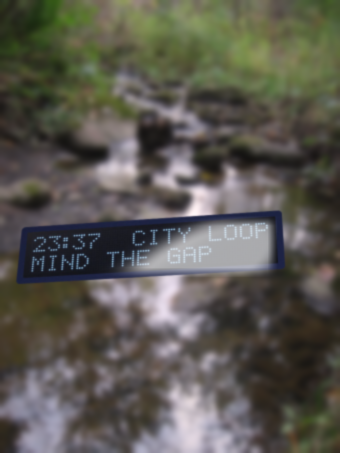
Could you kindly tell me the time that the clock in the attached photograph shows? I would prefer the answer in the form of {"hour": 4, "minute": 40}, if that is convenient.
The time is {"hour": 23, "minute": 37}
